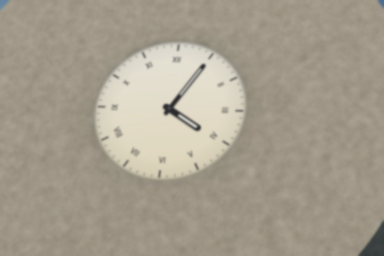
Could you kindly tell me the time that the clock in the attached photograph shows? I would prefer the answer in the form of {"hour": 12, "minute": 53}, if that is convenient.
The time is {"hour": 4, "minute": 5}
